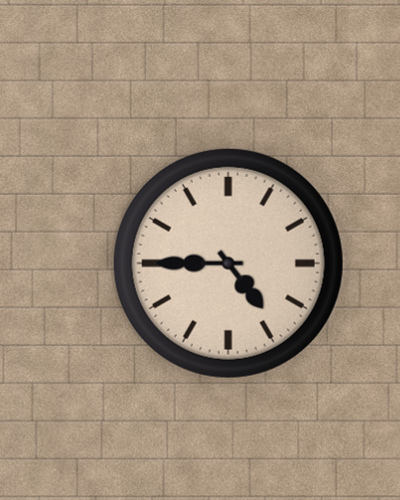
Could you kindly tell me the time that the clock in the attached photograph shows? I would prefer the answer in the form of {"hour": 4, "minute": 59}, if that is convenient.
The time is {"hour": 4, "minute": 45}
